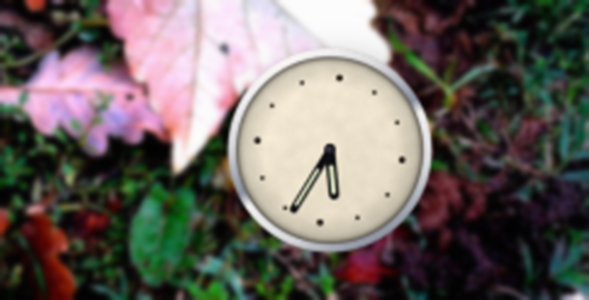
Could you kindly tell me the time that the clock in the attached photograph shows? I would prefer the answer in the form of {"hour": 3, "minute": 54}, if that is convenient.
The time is {"hour": 5, "minute": 34}
